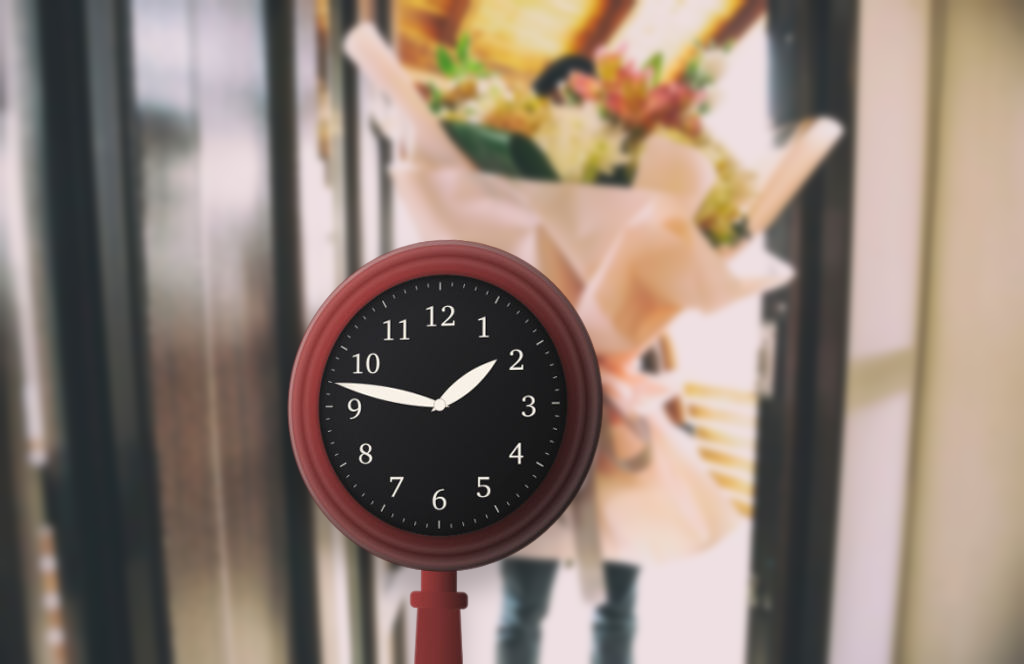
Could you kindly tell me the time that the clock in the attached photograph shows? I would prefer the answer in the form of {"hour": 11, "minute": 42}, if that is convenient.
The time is {"hour": 1, "minute": 47}
